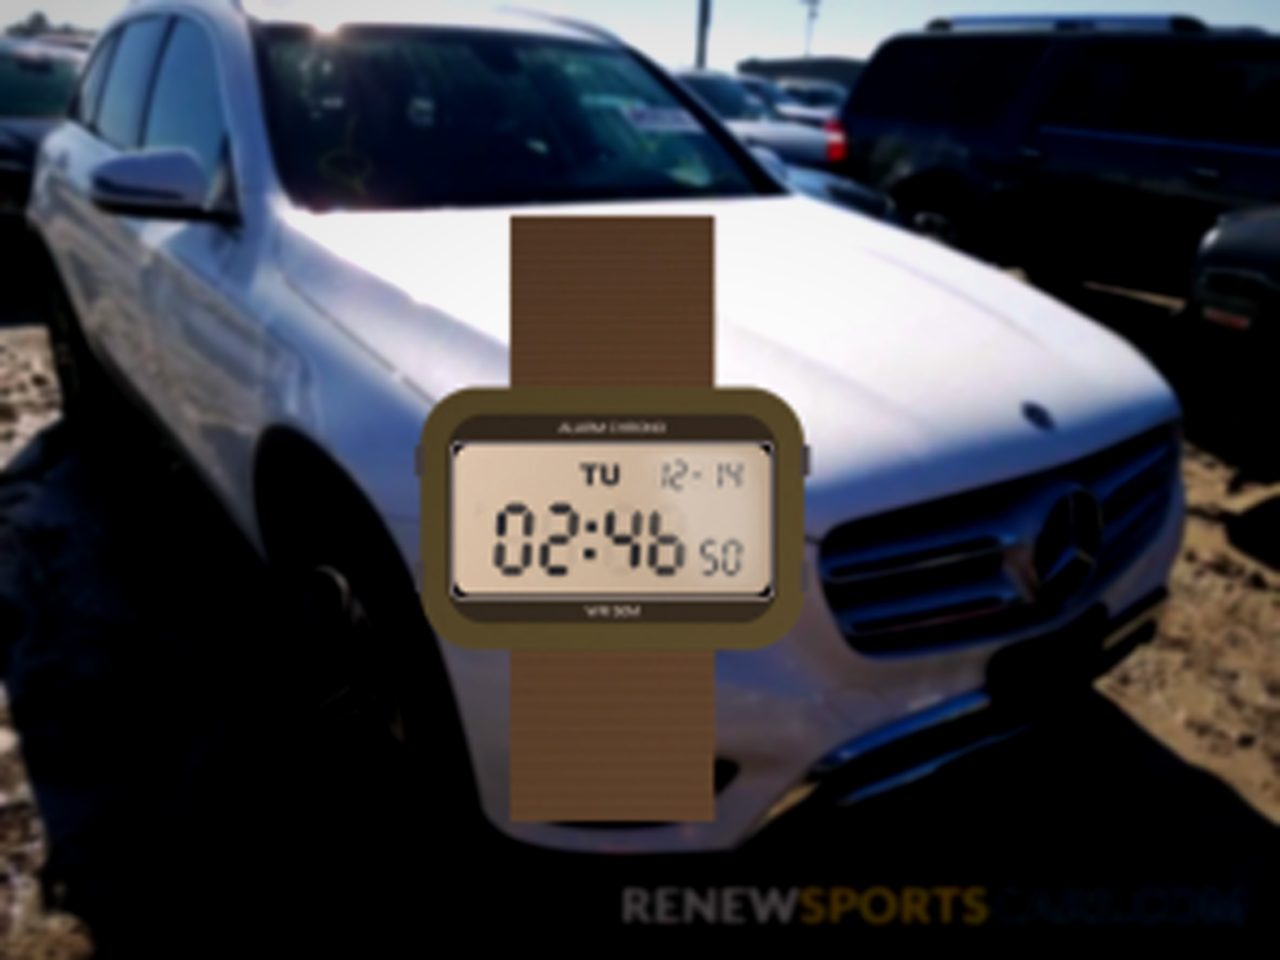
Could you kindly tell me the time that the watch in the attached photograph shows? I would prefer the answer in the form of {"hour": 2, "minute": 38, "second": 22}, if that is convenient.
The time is {"hour": 2, "minute": 46, "second": 50}
